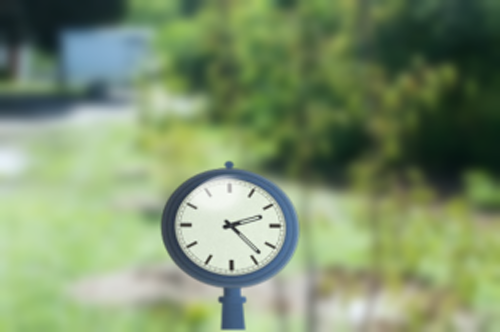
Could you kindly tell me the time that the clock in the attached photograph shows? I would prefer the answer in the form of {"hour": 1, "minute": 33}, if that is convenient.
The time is {"hour": 2, "minute": 23}
